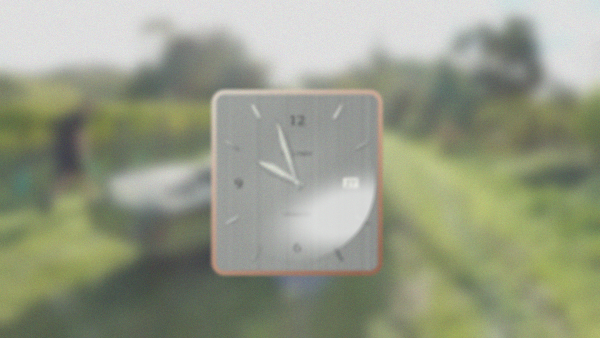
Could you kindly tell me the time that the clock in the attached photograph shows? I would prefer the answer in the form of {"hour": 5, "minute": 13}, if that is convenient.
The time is {"hour": 9, "minute": 57}
